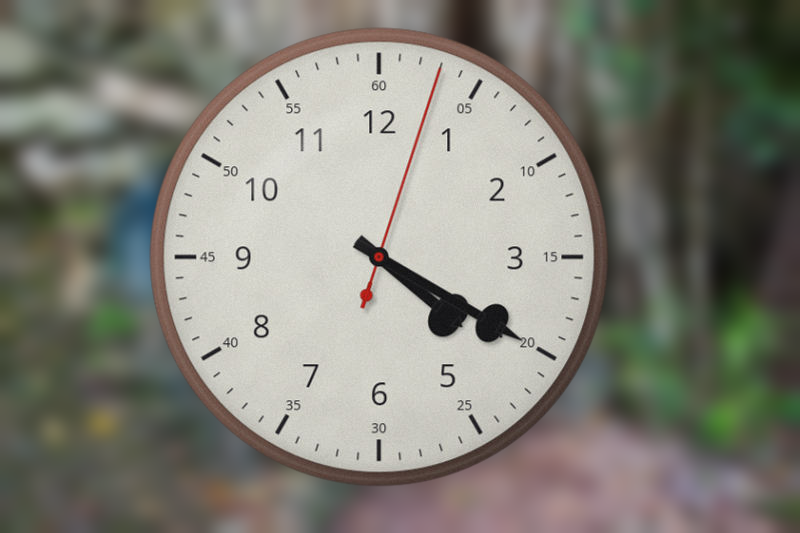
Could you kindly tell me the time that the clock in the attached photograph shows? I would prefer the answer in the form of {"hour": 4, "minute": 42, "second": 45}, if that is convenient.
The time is {"hour": 4, "minute": 20, "second": 3}
